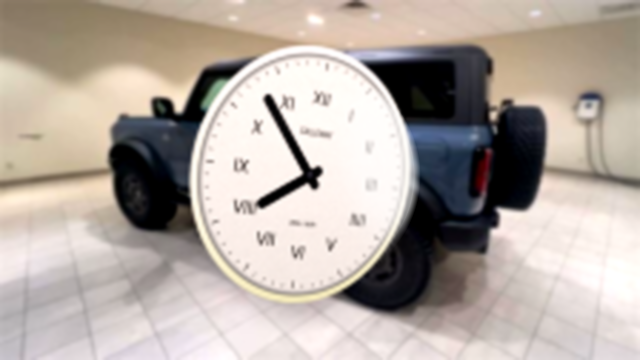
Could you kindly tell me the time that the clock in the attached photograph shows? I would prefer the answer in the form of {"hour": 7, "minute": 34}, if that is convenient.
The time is {"hour": 7, "minute": 53}
